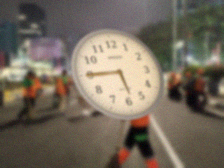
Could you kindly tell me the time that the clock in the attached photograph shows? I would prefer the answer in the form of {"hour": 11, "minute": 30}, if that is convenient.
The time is {"hour": 5, "minute": 45}
